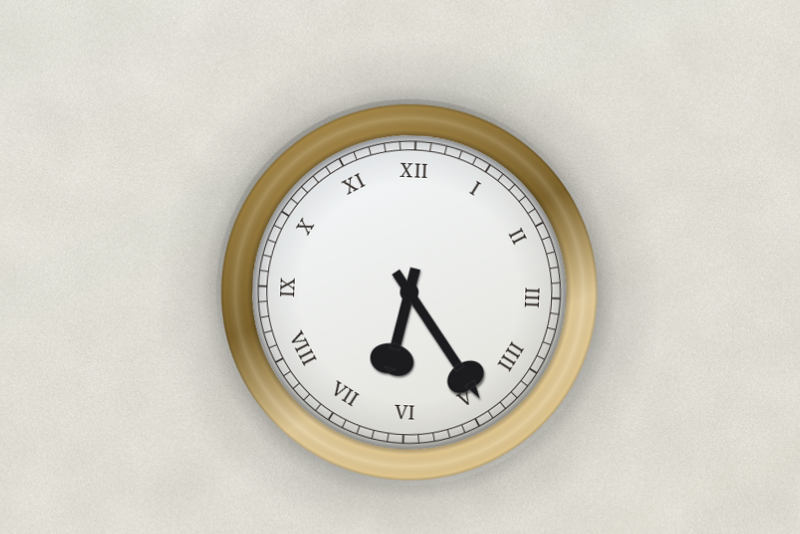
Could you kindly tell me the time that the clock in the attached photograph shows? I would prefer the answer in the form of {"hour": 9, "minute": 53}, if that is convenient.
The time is {"hour": 6, "minute": 24}
